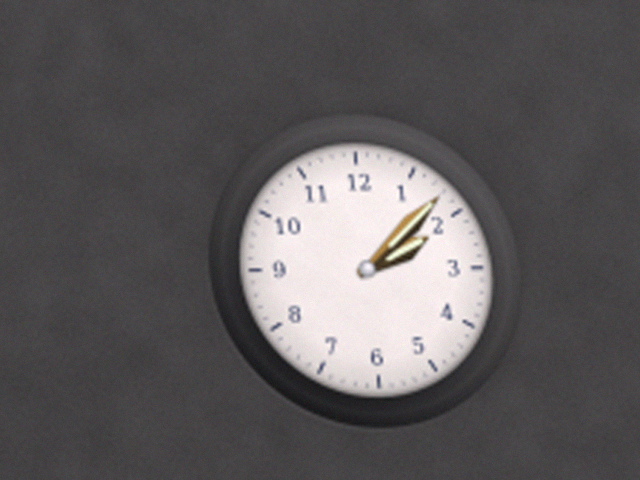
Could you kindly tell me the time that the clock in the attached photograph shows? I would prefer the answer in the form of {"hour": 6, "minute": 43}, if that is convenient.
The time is {"hour": 2, "minute": 8}
